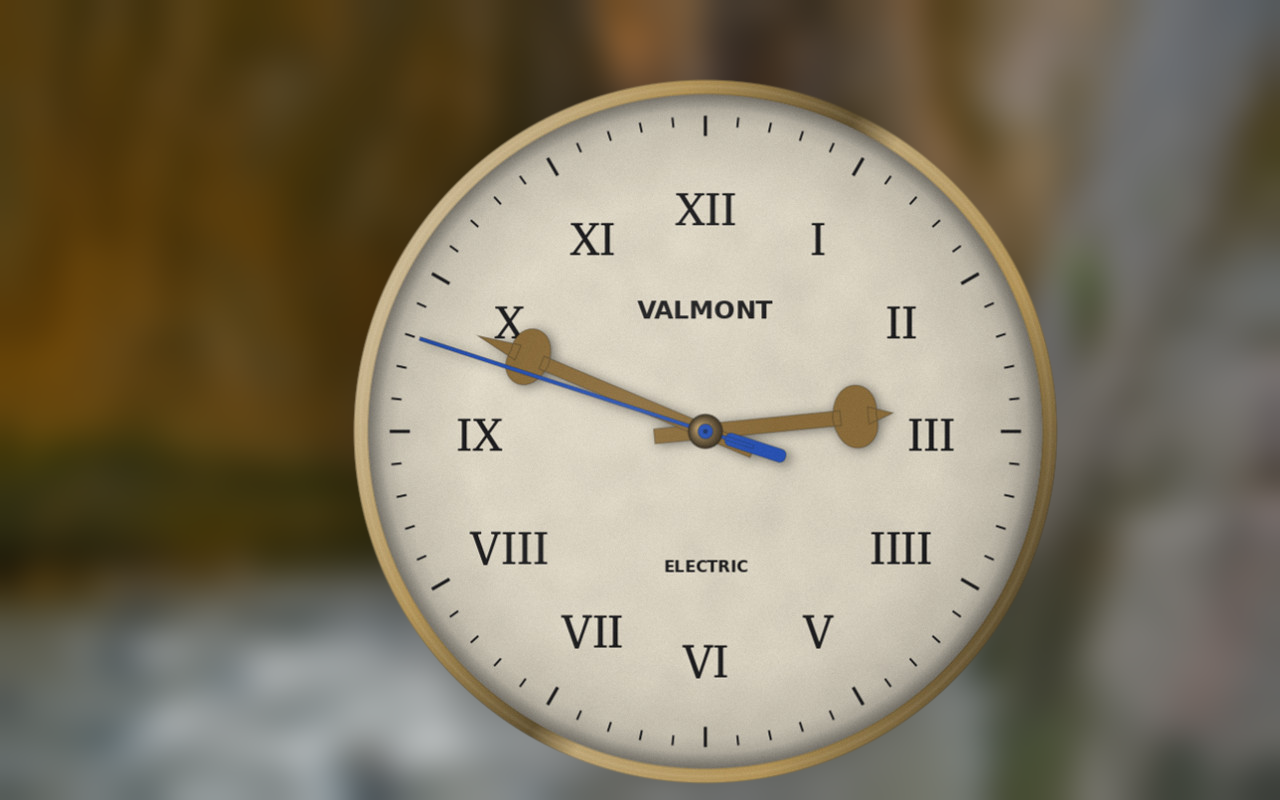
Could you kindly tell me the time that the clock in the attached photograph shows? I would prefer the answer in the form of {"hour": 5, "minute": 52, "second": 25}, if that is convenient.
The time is {"hour": 2, "minute": 48, "second": 48}
